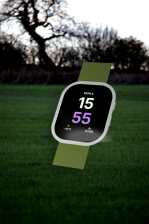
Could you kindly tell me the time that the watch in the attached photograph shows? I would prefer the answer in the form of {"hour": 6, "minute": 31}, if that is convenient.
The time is {"hour": 15, "minute": 55}
